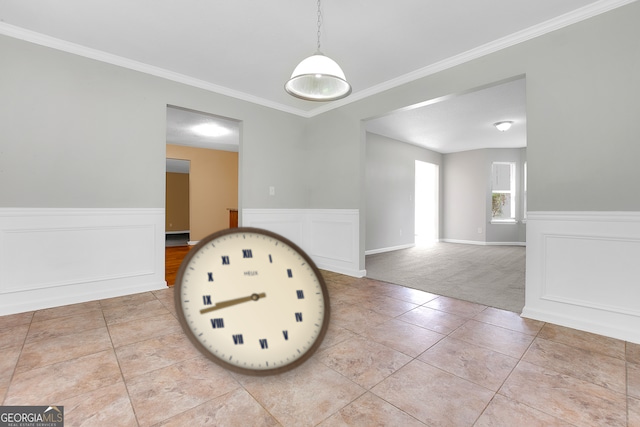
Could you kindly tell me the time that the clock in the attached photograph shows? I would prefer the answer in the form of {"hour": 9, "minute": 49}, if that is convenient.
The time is {"hour": 8, "minute": 43}
